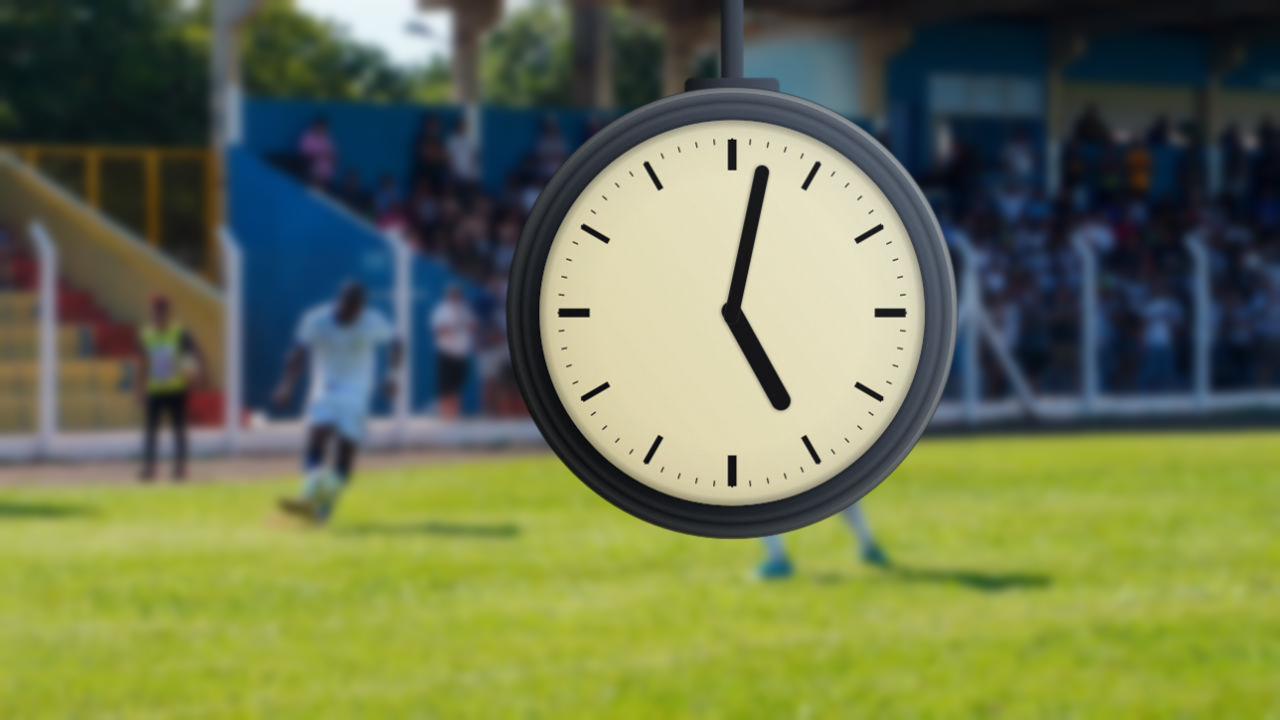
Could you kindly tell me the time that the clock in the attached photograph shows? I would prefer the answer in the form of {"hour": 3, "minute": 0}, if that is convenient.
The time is {"hour": 5, "minute": 2}
